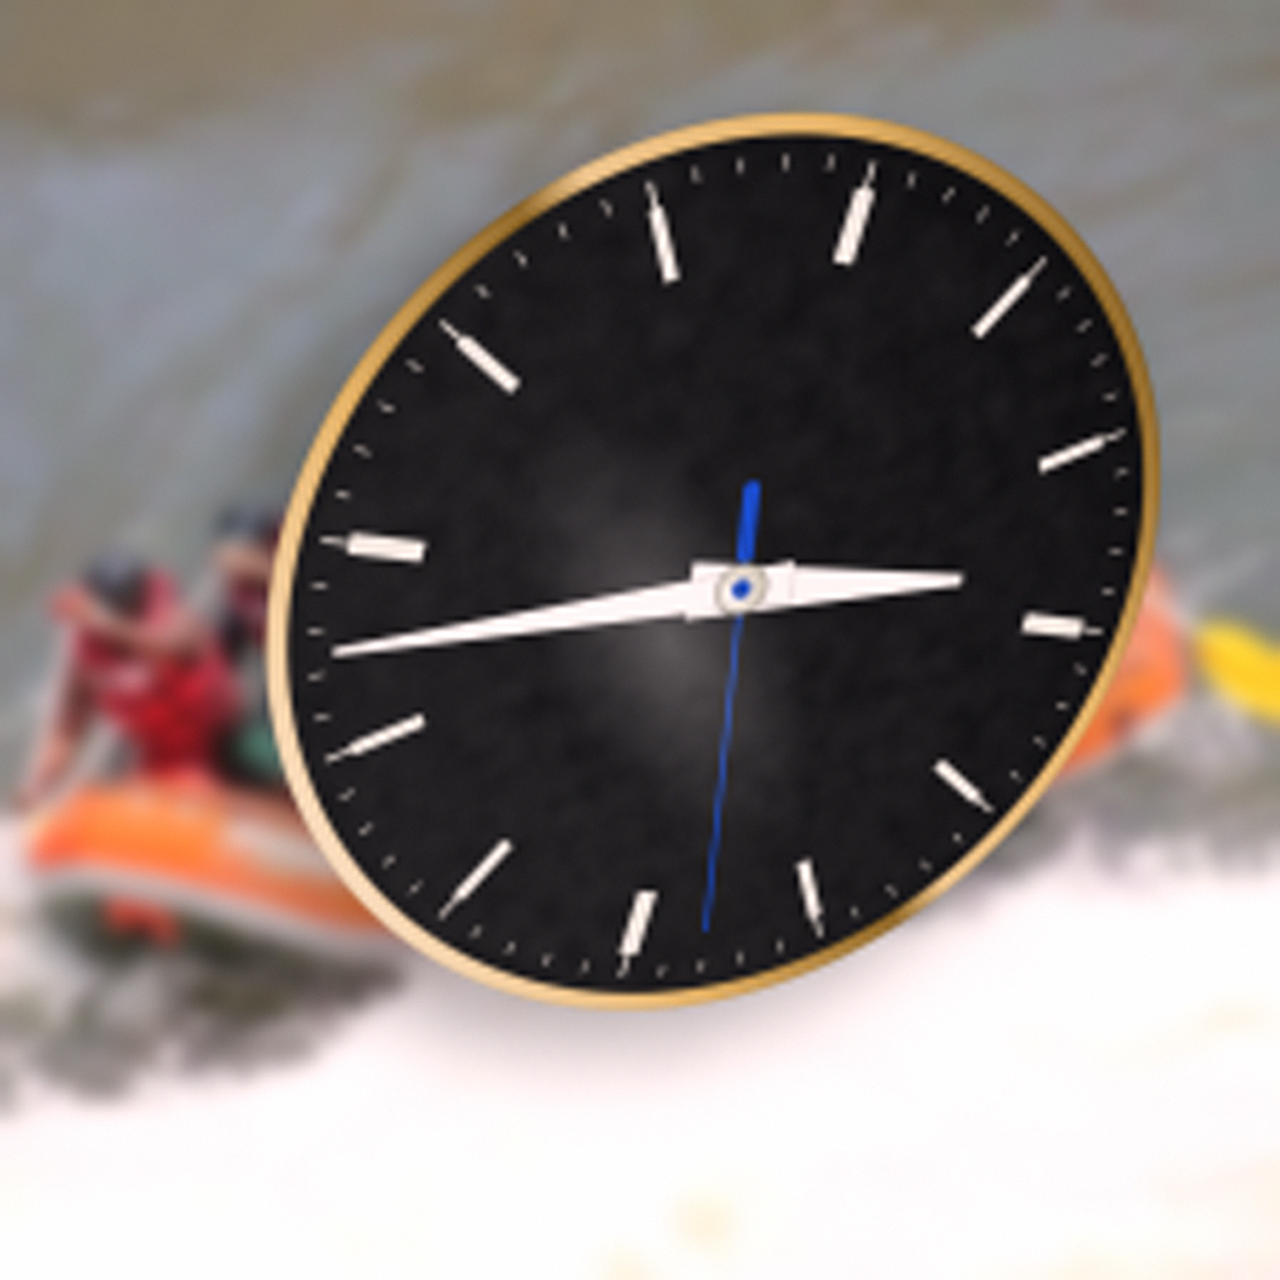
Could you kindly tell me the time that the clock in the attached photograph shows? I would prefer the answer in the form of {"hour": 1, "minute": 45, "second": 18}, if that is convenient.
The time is {"hour": 2, "minute": 42, "second": 28}
